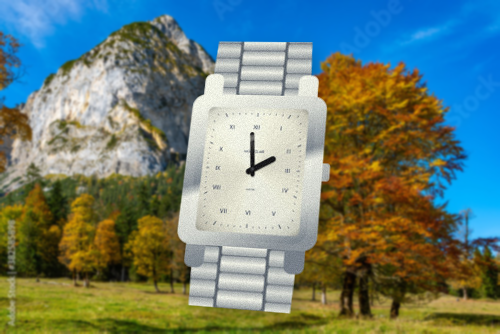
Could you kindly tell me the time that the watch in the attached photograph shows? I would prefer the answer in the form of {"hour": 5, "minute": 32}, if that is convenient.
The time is {"hour": 1, "minute": 59}
